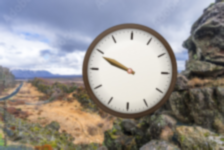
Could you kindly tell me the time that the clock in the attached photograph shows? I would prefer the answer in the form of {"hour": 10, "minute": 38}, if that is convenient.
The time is {"hour": 9, "minute": 49}
